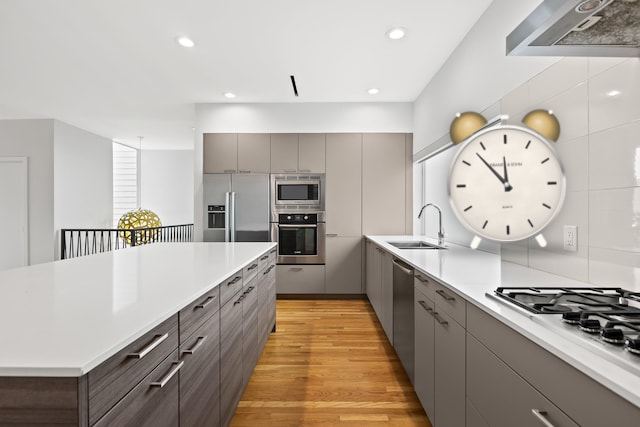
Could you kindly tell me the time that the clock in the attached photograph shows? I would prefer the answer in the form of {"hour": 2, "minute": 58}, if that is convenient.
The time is {"hour": 11, "minute": 53}
